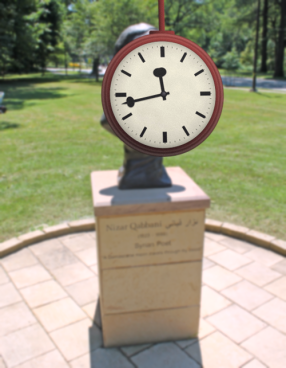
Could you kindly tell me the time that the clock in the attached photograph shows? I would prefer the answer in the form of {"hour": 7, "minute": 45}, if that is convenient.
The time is {"hour": 11, "minute": 43}
